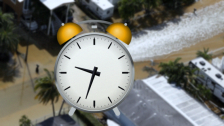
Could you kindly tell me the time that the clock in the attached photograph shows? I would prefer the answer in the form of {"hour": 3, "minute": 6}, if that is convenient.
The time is {"hour": 9, "minute": 33}
